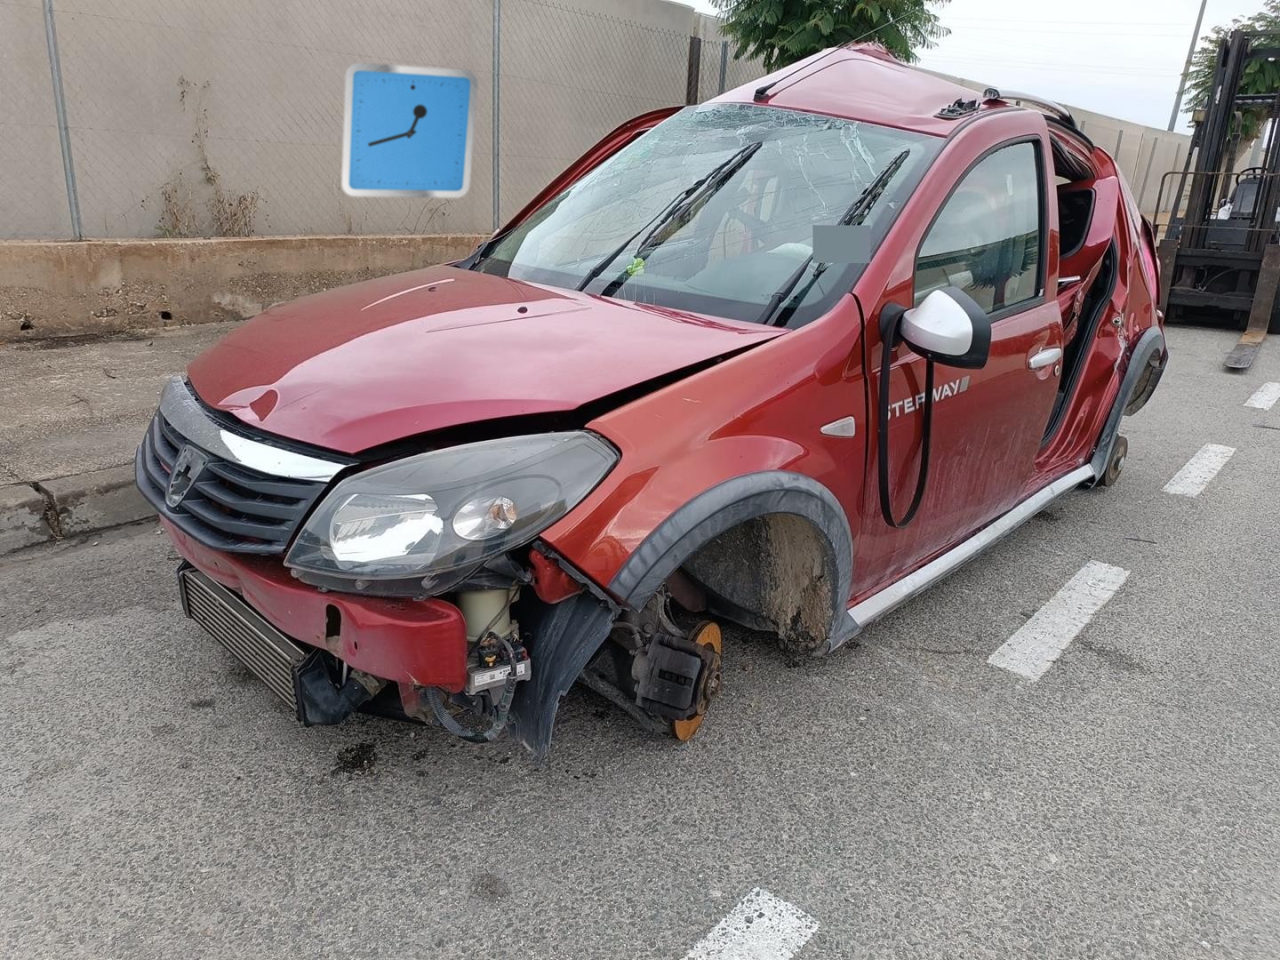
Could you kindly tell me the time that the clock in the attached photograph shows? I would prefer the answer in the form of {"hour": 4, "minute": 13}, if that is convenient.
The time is {"hour": 12, "minute": 42}
